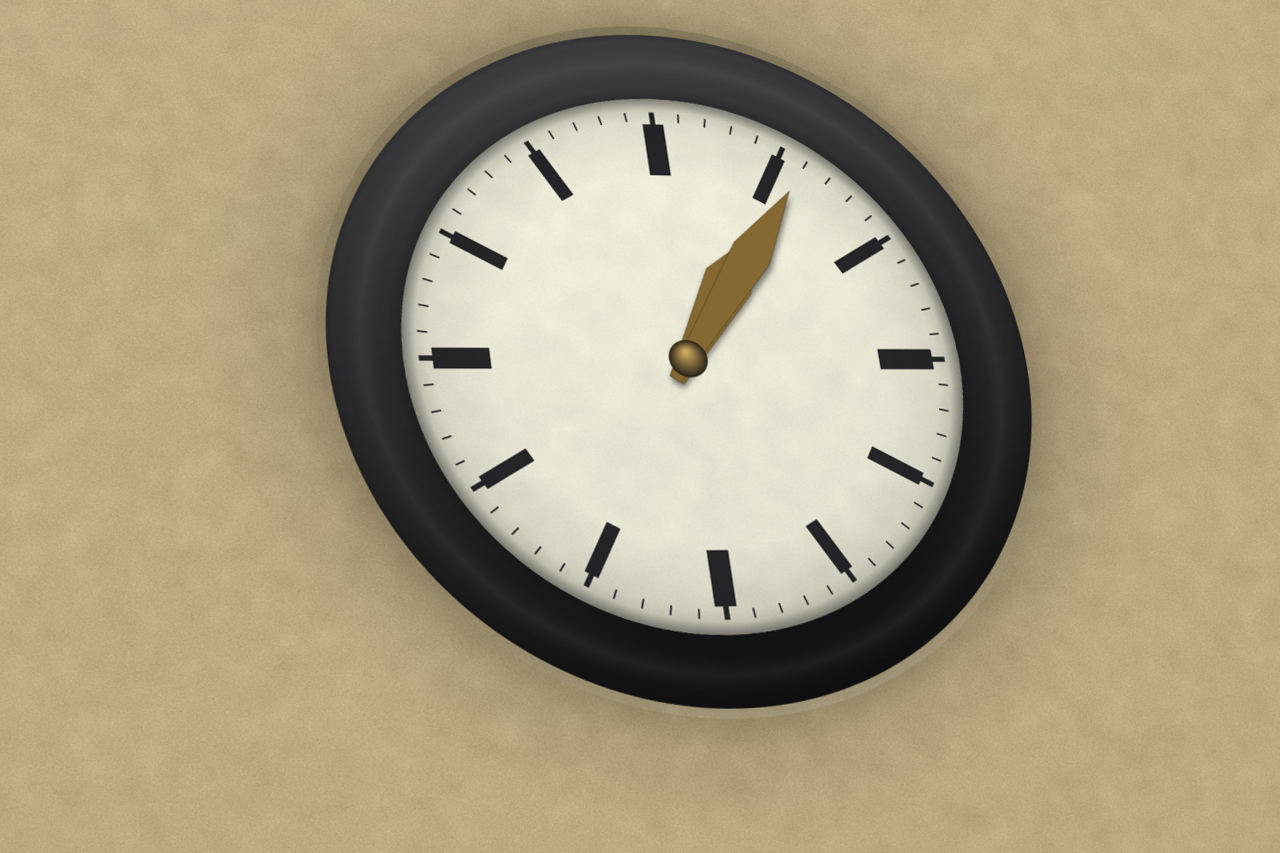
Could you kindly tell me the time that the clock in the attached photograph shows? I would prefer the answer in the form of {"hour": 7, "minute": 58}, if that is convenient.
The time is {"hour": 1, "minute": 6}
